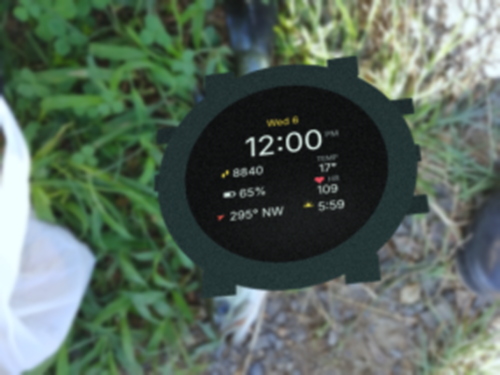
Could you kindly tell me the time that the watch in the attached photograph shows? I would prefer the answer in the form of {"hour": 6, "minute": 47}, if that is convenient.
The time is {"hour": 12, "minute": 0}
